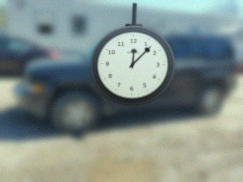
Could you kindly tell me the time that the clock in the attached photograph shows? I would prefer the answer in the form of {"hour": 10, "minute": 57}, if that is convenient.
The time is {"hour": 12, "minute": 7}
